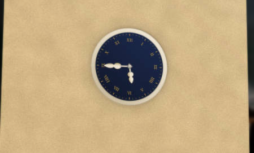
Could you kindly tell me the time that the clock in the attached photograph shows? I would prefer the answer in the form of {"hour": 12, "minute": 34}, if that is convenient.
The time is {"hour": 5, "minute": 45}
